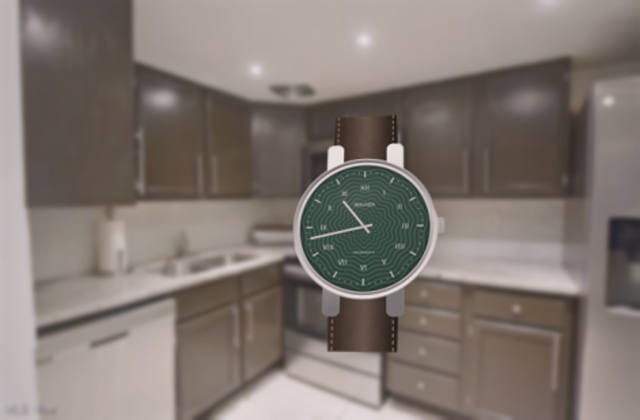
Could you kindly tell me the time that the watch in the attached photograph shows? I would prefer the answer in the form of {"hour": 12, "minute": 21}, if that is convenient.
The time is {"hour": 10, "minute": 43}
